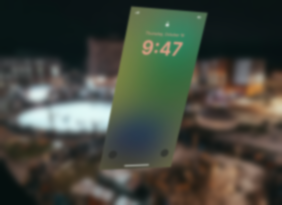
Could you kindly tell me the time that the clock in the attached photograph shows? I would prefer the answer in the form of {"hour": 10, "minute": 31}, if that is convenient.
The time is {"hour": 9, "minute": 47}
